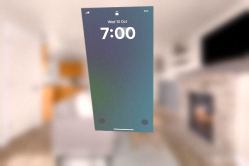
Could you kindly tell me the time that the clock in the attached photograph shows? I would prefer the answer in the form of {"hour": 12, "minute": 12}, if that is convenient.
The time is {"hour": 7, "minute": 0}
